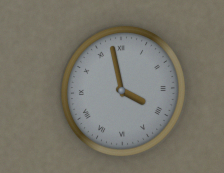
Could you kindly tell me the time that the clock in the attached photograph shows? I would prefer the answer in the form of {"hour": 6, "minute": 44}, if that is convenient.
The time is {"hour": 3, "minute": 58}
